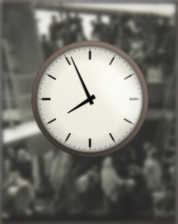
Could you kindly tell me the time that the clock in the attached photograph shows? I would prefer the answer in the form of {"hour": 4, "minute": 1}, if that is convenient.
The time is {"hour": 7, "minute": 56}
